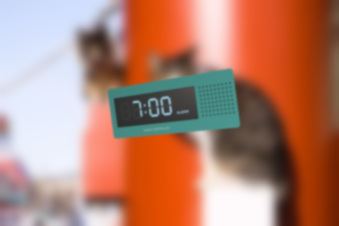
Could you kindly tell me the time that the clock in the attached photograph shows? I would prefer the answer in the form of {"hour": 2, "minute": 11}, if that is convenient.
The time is {"hour": 7, "minute": 0}
